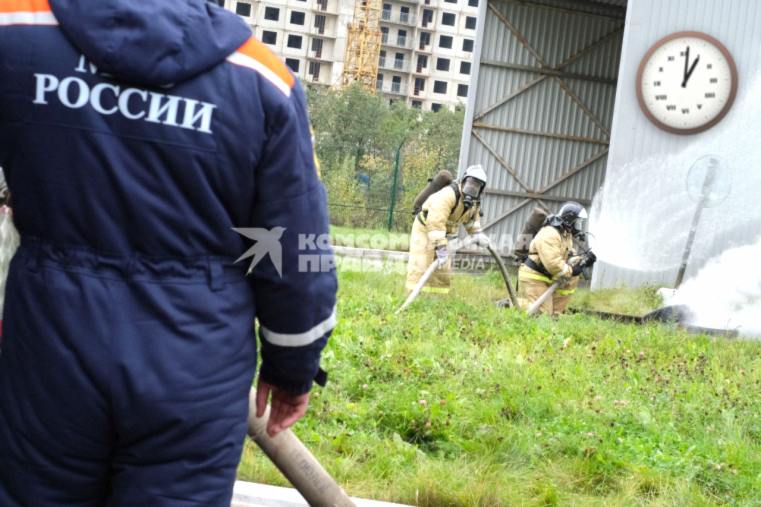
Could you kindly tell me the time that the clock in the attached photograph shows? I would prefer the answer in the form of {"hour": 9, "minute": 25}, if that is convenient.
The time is {"hour": 1, "minute": 1}
